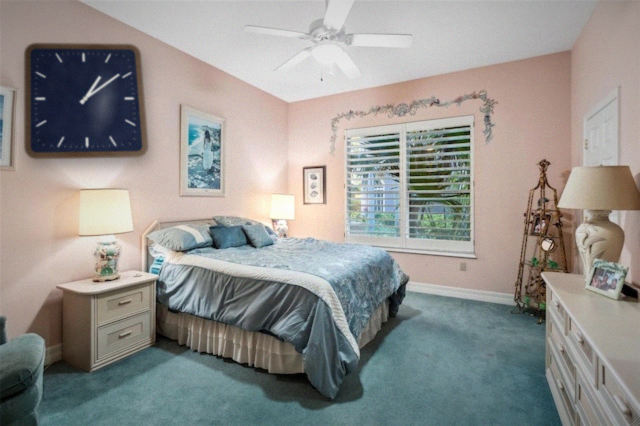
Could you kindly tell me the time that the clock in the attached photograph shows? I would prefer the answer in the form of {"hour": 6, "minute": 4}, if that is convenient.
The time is {"hour": 1, "minute": 9}
